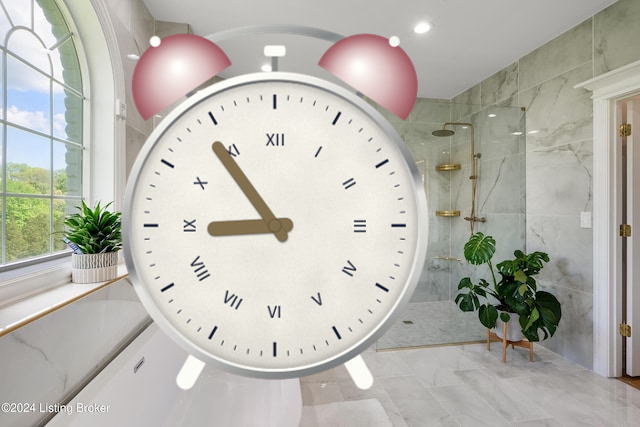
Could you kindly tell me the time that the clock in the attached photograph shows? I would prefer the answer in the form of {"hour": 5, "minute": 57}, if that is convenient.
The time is {"hour": 8, "minute": 54}
